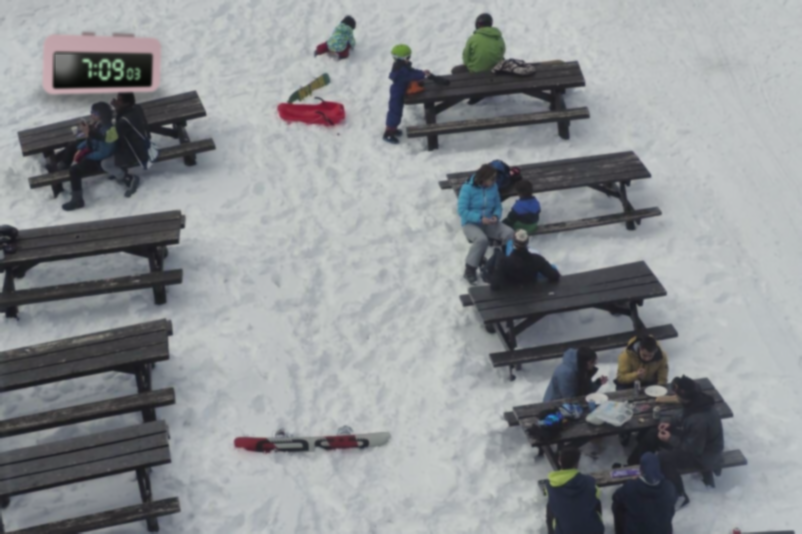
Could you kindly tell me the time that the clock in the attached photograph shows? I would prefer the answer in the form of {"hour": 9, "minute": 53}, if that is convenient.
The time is {"hour": 7, "minute": 9}
